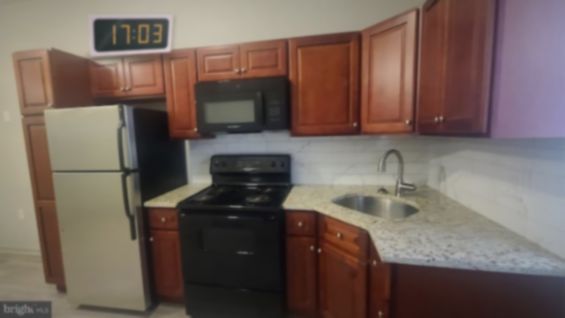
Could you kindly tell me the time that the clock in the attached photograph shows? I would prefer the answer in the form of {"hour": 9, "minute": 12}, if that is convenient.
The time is {"hour": 17, "minute": 3}
